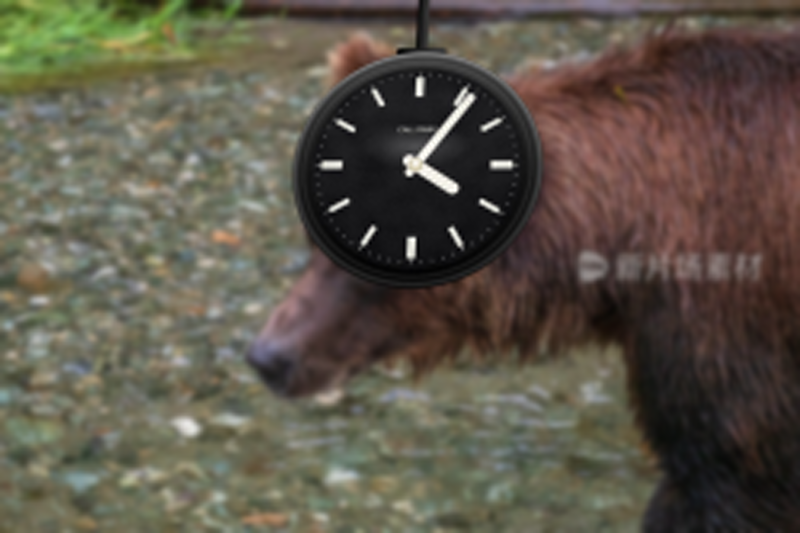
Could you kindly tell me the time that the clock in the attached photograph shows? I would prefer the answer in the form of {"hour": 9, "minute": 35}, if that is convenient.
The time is {"hour": 4, "minute": 6}
